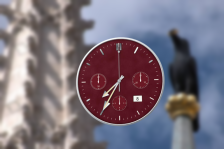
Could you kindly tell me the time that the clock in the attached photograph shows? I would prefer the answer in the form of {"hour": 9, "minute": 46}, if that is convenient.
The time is {"hour": 7, "minute": 35}
